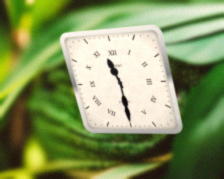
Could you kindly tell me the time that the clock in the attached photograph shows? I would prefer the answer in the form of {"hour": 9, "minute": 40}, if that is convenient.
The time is {"hour": 11, "minute": 30}
